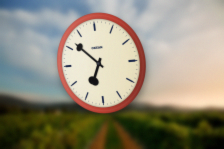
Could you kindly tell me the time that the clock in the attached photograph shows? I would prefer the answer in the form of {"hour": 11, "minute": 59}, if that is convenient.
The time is {"hour": 6, "minute": 52}
